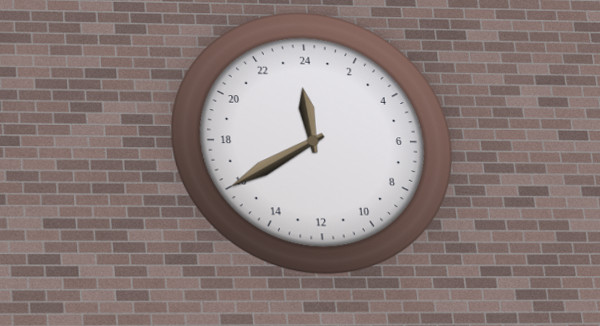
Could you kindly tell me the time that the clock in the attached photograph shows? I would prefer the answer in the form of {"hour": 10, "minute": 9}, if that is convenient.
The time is {"hour": 23, "minute": 40}
